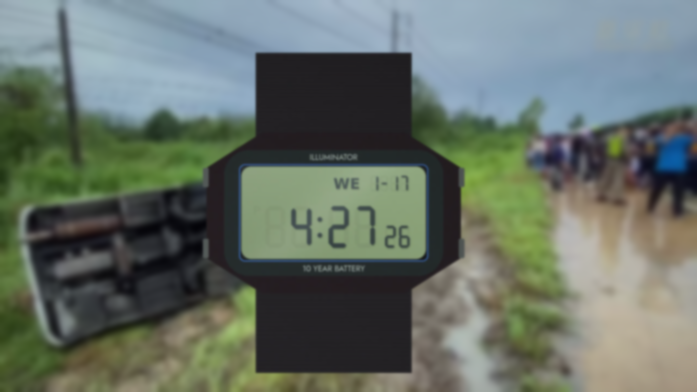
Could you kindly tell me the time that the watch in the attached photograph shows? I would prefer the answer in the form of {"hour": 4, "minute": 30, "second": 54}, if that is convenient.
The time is {"hour": 4, "minute": 27, "second": 26}
